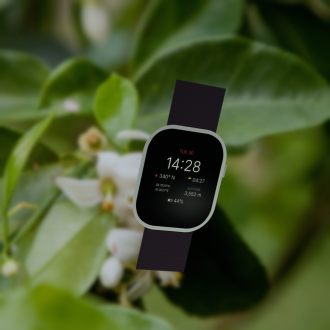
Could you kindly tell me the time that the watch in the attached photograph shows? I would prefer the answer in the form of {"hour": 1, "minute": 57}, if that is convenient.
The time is {"hour": 14, "minute": 28}
